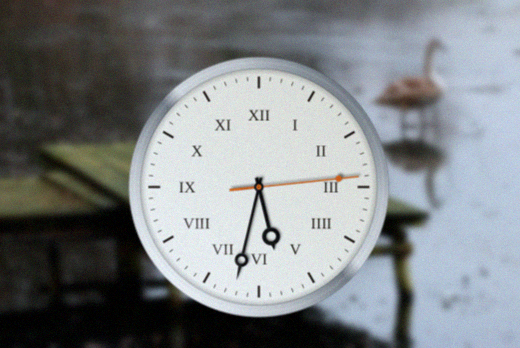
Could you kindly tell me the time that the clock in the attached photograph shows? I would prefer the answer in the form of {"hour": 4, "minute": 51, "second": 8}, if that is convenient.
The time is {"hour": 5, "minute": 32, "second": 14}
